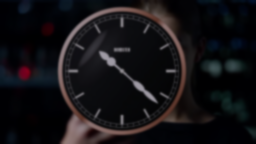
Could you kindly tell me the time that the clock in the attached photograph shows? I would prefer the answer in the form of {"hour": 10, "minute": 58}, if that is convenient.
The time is {"hour": 10, "minute": 22}
